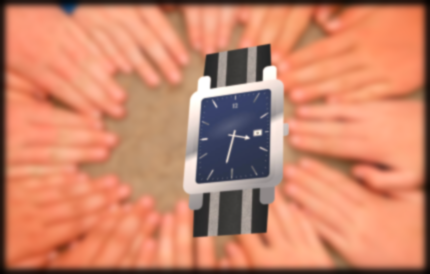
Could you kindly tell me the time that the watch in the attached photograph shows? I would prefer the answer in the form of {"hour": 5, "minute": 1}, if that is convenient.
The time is {"hour": 3, "minute": 32}
